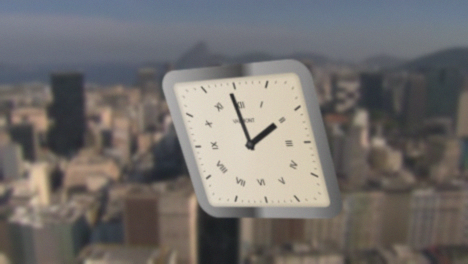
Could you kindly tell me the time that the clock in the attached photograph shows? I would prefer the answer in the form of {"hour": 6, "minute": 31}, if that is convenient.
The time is {"hour": 1, "minute": 59}
